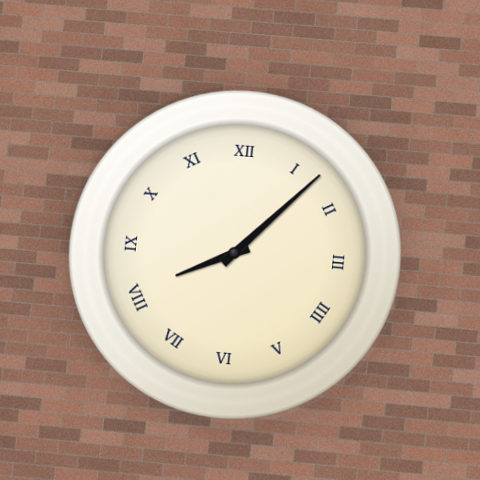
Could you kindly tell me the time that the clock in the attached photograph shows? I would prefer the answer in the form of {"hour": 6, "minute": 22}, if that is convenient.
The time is {"hour": 8, "minute": 7}
